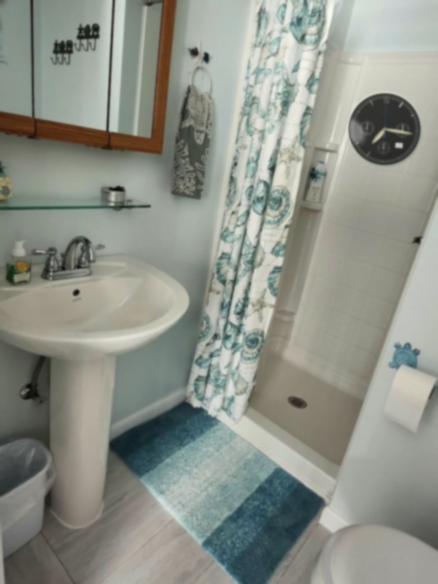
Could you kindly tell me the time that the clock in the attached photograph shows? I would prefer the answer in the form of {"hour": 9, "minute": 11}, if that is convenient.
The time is {"hour": 7, "minute": 16}
